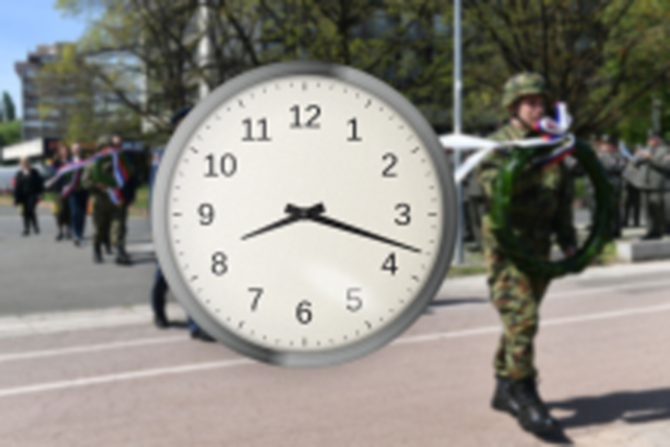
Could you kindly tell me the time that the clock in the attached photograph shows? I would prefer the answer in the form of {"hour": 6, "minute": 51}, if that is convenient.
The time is {"hour": 8, "minute": 18}
